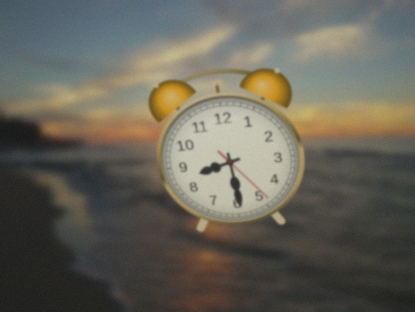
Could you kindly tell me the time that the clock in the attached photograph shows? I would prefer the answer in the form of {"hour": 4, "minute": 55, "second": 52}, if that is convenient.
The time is {"hour": 8, "minute": 29, "second": 24}
